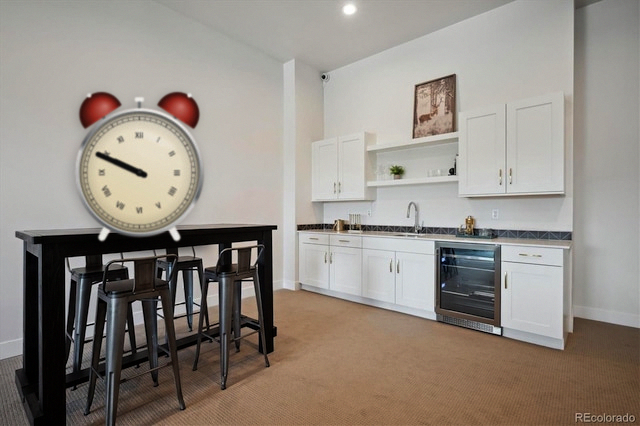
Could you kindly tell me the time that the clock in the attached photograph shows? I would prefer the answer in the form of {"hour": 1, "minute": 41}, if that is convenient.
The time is {"hour": 9, "minute": 49}
